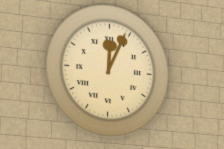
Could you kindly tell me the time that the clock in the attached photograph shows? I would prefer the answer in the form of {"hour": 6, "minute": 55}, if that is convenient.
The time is {"hour": 12, "minute": 4}
